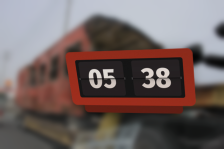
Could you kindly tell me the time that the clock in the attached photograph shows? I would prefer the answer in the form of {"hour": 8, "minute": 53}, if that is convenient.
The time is {"hour": 5, "minute": 38}
